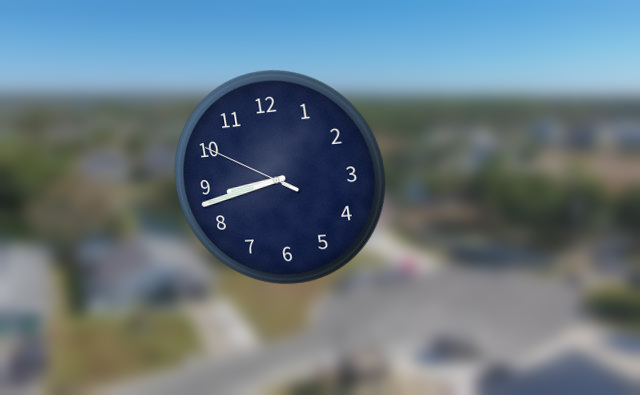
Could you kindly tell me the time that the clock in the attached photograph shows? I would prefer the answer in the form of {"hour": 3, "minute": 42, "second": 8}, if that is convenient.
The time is {"hour": 8, "minute": 42, "second": 50}
